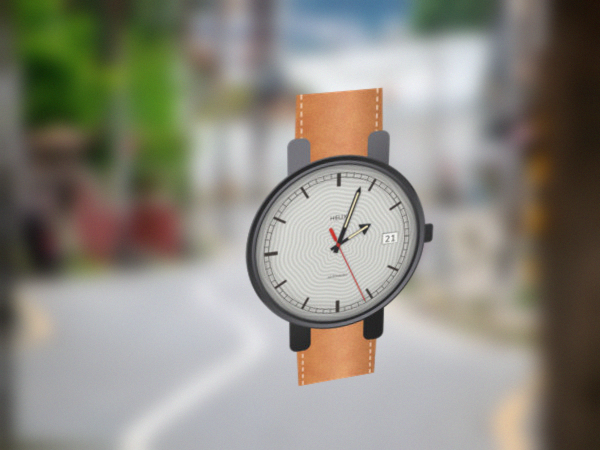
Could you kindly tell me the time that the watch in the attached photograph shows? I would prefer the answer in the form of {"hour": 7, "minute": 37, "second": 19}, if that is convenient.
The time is {"hour": 2, "minute": 3, "second": 26}
